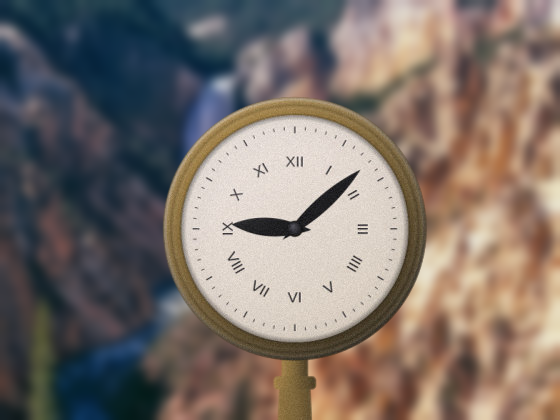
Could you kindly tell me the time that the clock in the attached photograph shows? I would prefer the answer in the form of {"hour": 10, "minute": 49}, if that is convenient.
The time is {"hour": 9, "minute": 8}
